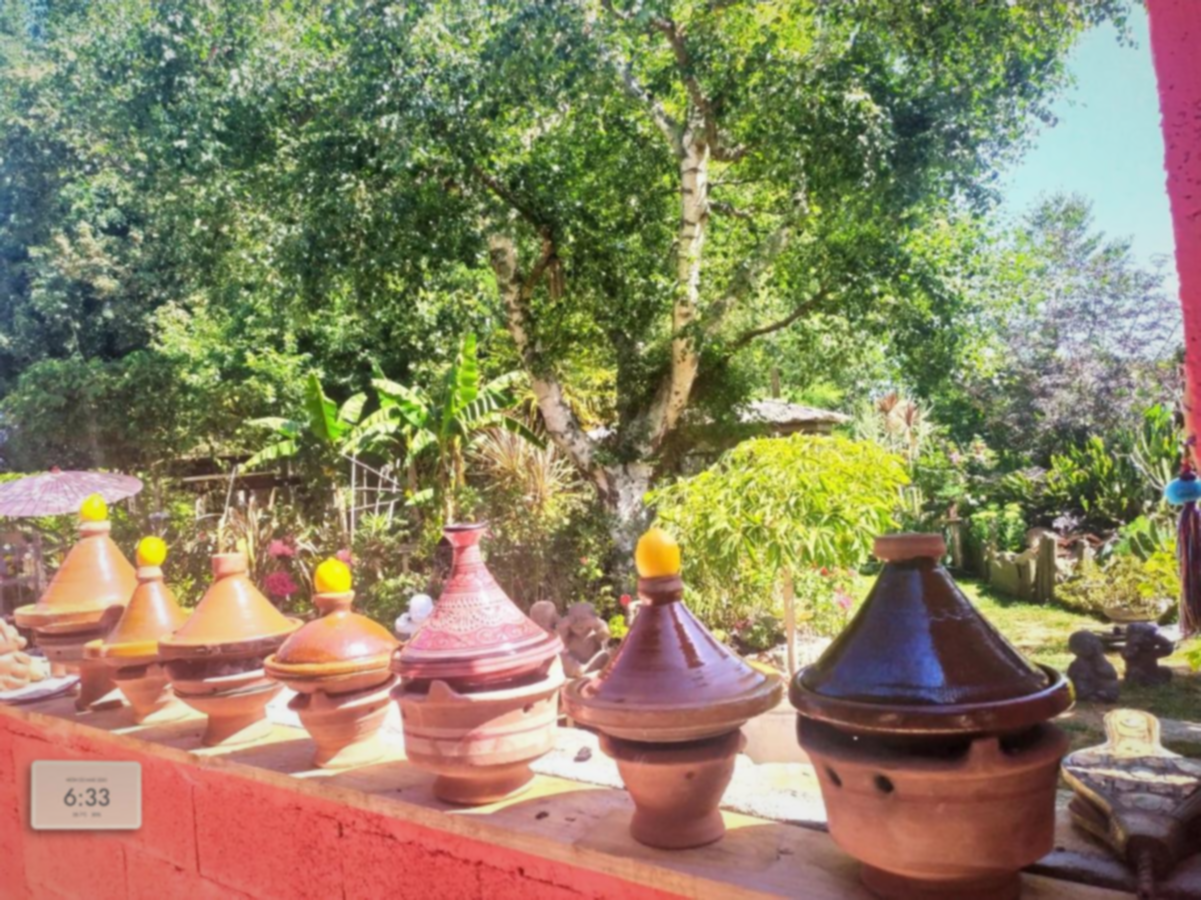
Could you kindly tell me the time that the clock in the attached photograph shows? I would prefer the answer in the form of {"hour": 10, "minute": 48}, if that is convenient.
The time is {"hour": 6, "minute": 33}
